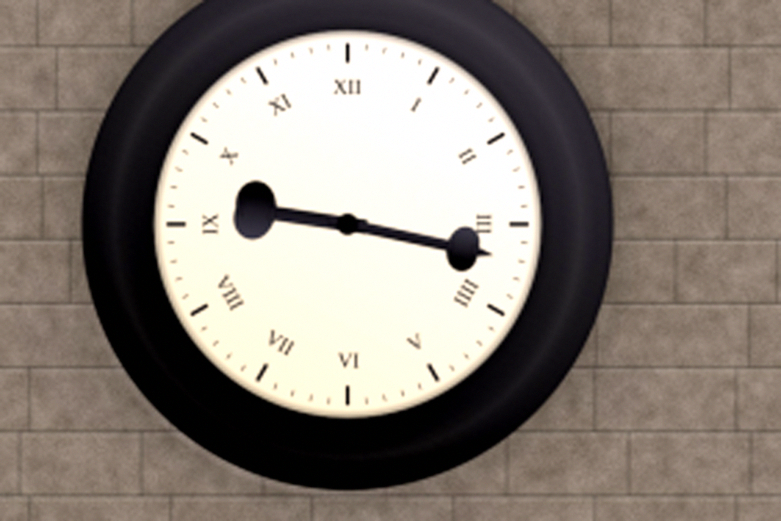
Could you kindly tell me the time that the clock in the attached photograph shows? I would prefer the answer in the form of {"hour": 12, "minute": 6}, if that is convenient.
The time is {"hour": 9, "minute": 17}
